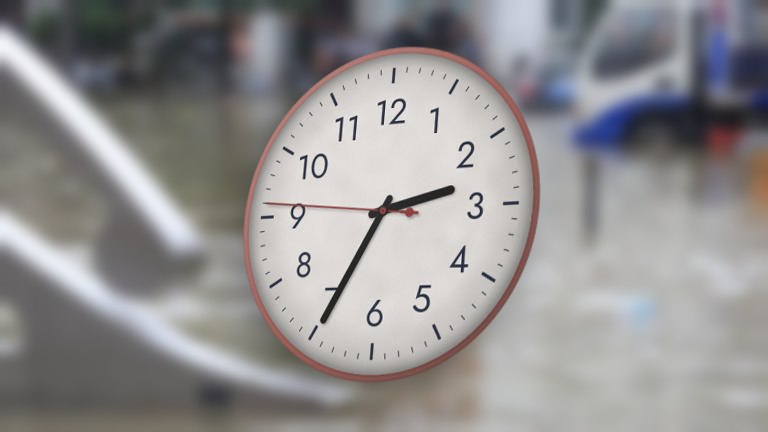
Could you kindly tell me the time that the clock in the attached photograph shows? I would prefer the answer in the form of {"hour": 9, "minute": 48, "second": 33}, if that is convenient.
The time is {"hour": 2, "minute": 34, "second": 46}
